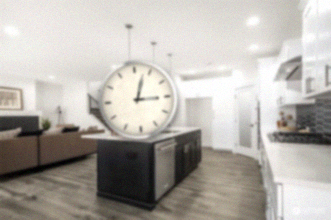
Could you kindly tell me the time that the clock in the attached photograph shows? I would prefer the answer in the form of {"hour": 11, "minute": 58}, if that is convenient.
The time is {"hour": 3, "minute": 3}
